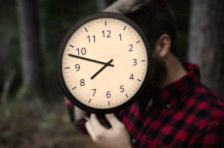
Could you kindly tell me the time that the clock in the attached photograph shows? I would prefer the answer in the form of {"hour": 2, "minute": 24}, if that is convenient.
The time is {"hour": 7, "minute": 48}
